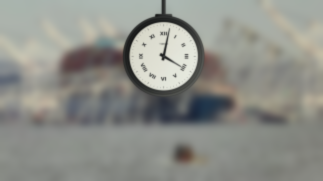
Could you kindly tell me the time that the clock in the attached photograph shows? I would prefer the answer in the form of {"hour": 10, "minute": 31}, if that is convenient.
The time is {"hour": 4, "minute": 2}
